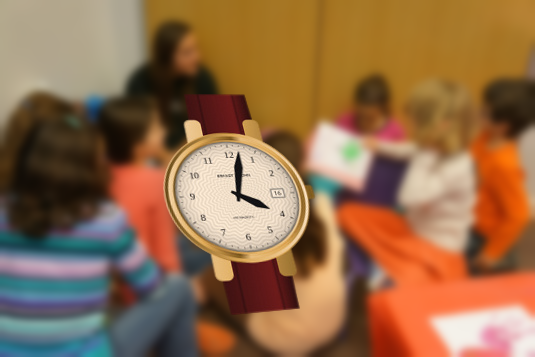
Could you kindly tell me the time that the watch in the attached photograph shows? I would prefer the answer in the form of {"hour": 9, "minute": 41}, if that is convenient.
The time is {"hour": 4, "minute": 2}
